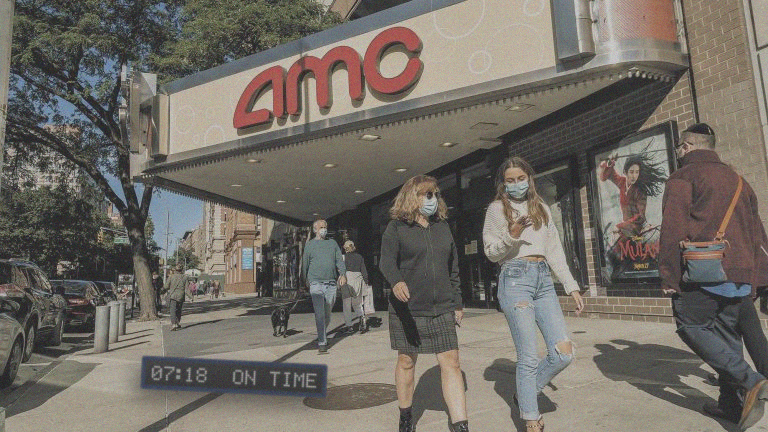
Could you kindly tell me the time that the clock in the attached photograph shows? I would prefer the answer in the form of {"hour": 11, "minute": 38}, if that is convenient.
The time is {"hour": 7, "minute": 18}
